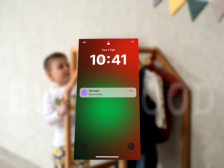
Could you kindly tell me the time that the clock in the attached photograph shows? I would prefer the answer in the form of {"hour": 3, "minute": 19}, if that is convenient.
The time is {"hour": 10, "minute": 41}
